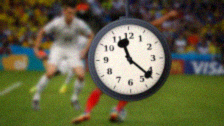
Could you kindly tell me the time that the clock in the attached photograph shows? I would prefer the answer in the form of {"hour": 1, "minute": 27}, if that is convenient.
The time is {"hour": 11, "minute": 22}
